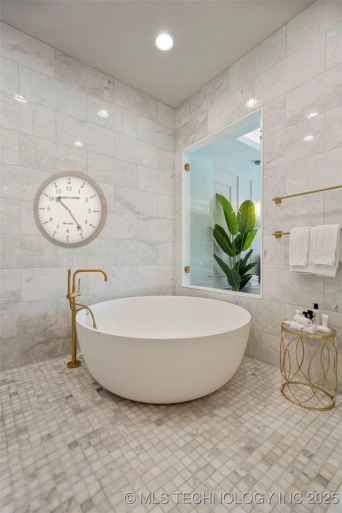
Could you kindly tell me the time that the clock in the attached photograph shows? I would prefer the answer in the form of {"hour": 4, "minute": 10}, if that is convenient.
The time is {"hour": 10, "minute": 24}
